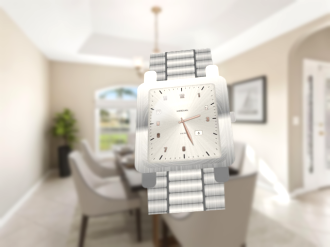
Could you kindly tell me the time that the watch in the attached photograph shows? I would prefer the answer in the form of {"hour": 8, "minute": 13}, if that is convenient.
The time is {"hour": 2, "minute": 27}
